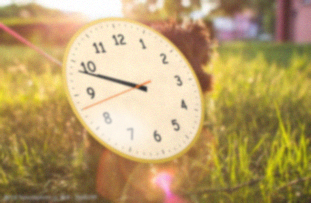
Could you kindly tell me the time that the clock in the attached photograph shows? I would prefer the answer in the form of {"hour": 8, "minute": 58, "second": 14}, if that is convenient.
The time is {"hour": 9, "minute": 48, "second": 43}
